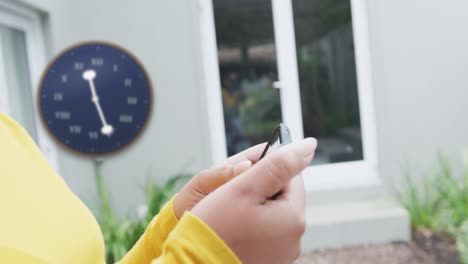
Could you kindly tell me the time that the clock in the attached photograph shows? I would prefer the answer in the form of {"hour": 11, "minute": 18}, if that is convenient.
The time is {"hour": 11, "minute": 26}
